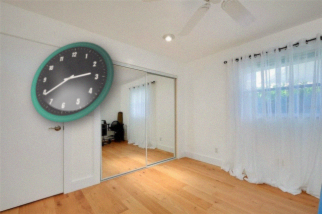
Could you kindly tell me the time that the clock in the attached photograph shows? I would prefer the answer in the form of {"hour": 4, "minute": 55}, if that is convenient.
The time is {"hour": 2, "minute": 39}
